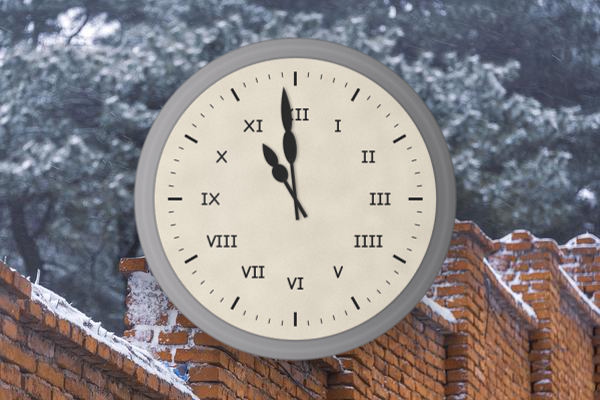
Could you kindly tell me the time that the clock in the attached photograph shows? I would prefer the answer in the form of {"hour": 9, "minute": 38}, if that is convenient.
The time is {"hour": 10, "minute": 59}
